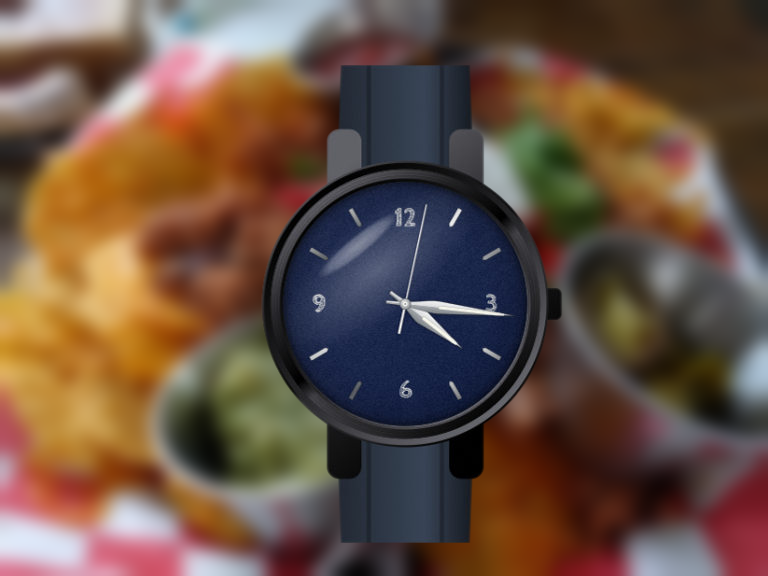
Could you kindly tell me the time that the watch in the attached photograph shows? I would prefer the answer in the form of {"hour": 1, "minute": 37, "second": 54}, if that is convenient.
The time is {"hour": 4, "minute": 16, "second": 2}
